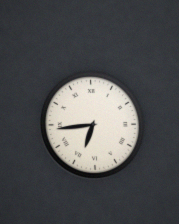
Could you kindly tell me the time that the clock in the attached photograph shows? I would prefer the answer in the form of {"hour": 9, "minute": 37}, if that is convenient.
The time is {"hour": 6, "minute": 44}
